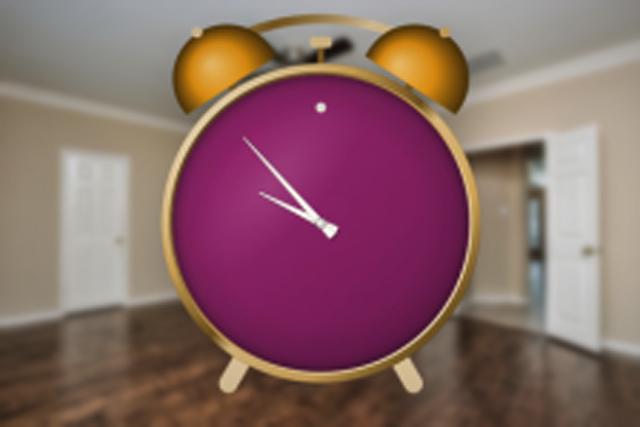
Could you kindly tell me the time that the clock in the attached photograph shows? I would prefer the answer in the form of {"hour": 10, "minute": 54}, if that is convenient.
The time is {"hour": 9, "minute": 53}
